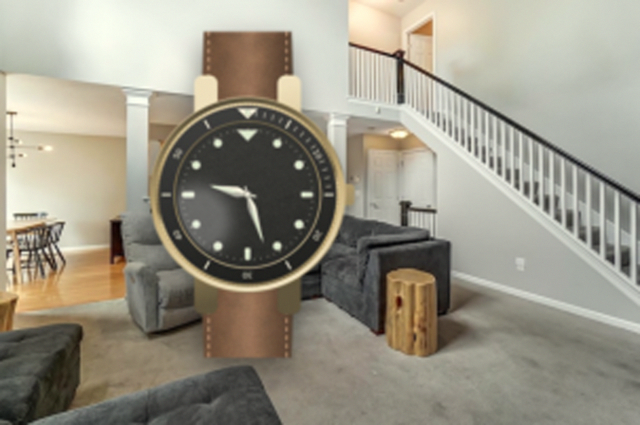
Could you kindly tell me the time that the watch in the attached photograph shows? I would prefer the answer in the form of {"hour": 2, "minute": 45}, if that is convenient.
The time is {"hour": 9, "minute": 27}
